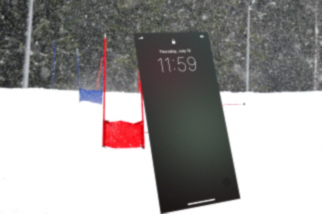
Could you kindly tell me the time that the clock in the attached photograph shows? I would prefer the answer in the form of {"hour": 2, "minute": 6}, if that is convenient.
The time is {"hour": 11, "minute": 59}
